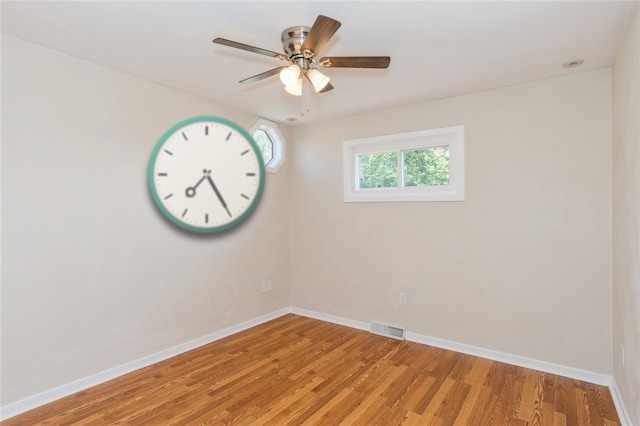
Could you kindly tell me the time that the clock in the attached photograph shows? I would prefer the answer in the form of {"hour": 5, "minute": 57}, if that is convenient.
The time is {"hour": 7, "minute": 25}
